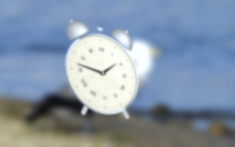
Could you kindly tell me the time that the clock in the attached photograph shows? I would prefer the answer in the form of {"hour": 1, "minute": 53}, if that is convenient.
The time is {"hour": 1, "minute": 47}
